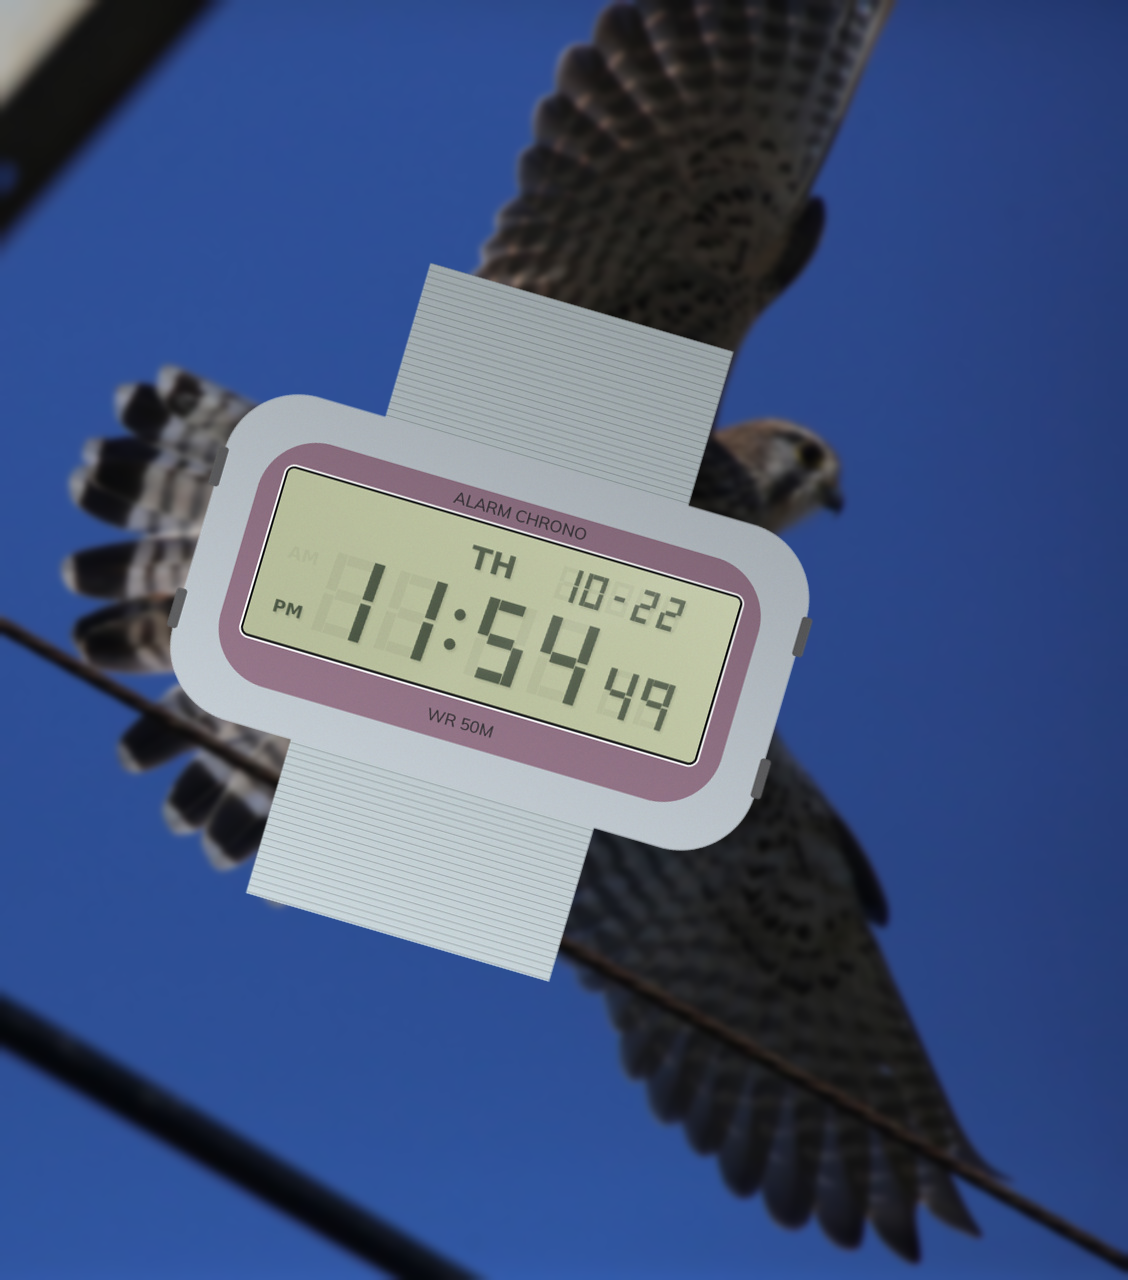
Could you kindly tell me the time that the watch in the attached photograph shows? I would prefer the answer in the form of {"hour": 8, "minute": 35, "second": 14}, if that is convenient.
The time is {"hour": 11, "minute": 54, "second": 49}
